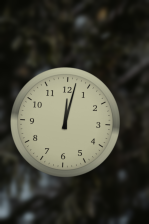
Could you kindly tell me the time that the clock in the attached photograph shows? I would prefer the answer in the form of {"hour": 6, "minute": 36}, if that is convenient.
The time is {"hour": 12, "minute": 2}
